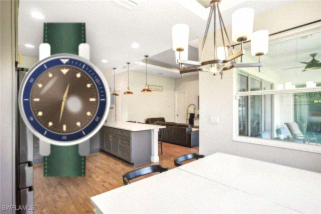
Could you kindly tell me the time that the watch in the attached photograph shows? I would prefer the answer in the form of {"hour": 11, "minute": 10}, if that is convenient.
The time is {"hour": 12, "minute": 32}
